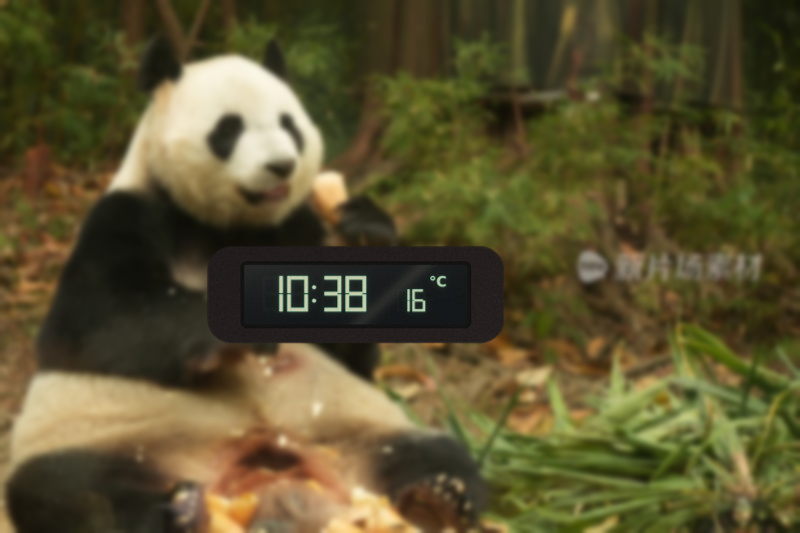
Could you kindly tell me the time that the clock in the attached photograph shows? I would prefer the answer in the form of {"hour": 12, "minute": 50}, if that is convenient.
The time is {"hour": 10, "minute": 38}
